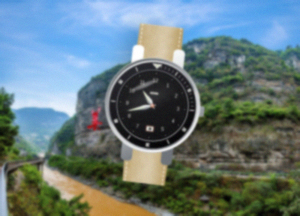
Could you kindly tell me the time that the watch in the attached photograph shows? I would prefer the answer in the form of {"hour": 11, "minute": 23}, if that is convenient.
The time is {"hour": 10, "minute": 42}
